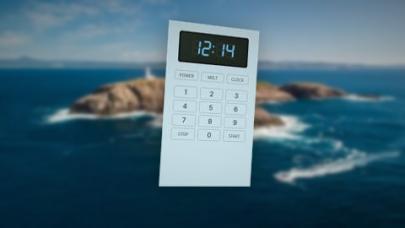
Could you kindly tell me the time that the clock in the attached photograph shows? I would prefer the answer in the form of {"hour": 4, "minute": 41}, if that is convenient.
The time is {"hour": 12, "minute": 14}
